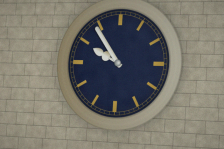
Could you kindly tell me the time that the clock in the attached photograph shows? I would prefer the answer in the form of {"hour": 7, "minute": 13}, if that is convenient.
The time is {"hour": 9, "minute": 54}
